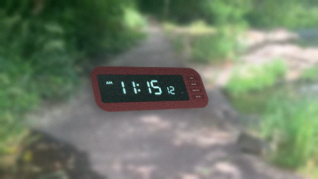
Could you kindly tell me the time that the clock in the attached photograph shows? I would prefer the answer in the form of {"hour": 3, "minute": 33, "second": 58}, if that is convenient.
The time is {"hour": 11, "minute": 15, "second": 12}
